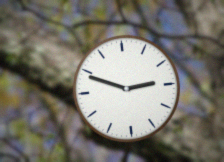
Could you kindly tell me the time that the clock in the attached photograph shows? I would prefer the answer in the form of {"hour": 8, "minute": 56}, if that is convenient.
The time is {"hour": 2, "minute": 49}
